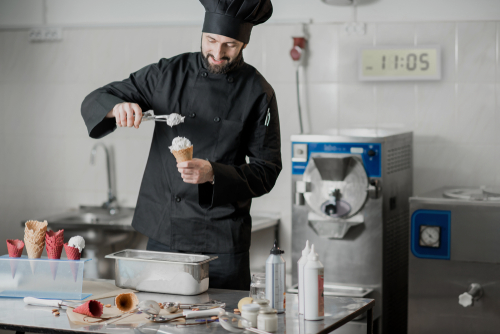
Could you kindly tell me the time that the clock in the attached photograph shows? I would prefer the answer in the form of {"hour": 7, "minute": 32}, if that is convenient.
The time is {"hour": 11, "minute": 5}
